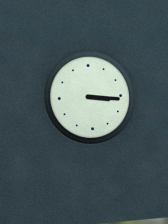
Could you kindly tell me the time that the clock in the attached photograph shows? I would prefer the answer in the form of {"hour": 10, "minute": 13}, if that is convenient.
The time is {"hour": 3, "minute": 16}
